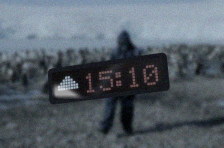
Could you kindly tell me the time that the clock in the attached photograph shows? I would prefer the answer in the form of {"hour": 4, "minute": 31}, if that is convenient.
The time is {"hour": 15, "minute": 10}
